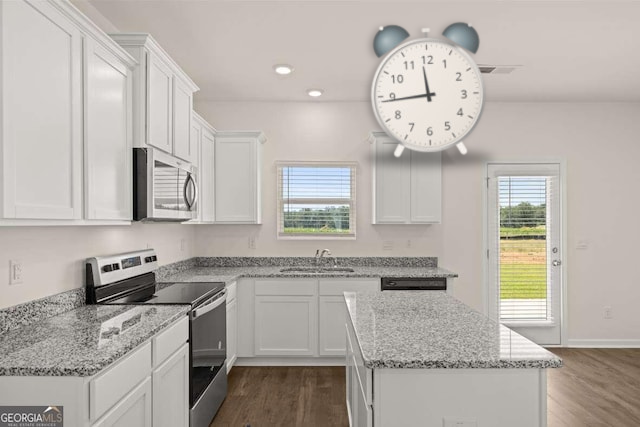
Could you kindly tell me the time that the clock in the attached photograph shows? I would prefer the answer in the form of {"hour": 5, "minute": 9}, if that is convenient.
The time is {"hour": 11, "minute": 44}
